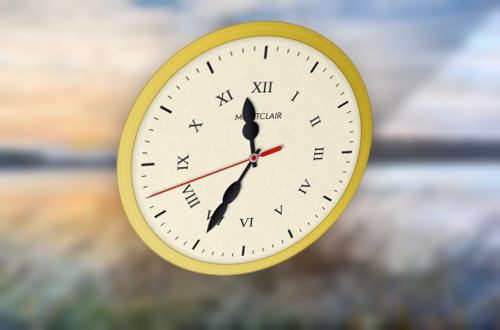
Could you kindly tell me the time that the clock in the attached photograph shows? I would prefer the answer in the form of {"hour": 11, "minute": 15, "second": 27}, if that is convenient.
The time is {"hour": 11, "minute": 34, "second": 42}
